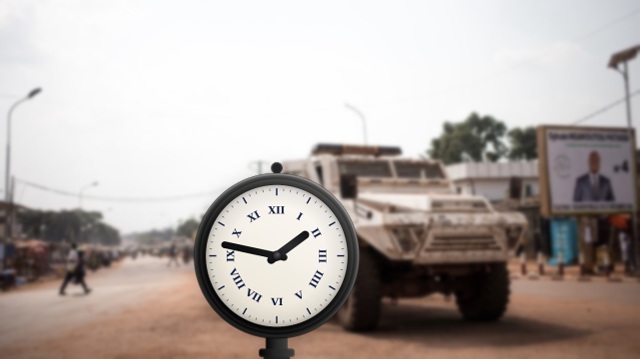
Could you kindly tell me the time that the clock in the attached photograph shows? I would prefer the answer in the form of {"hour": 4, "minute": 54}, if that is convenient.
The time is {"hour": 1, "minute": 47}
